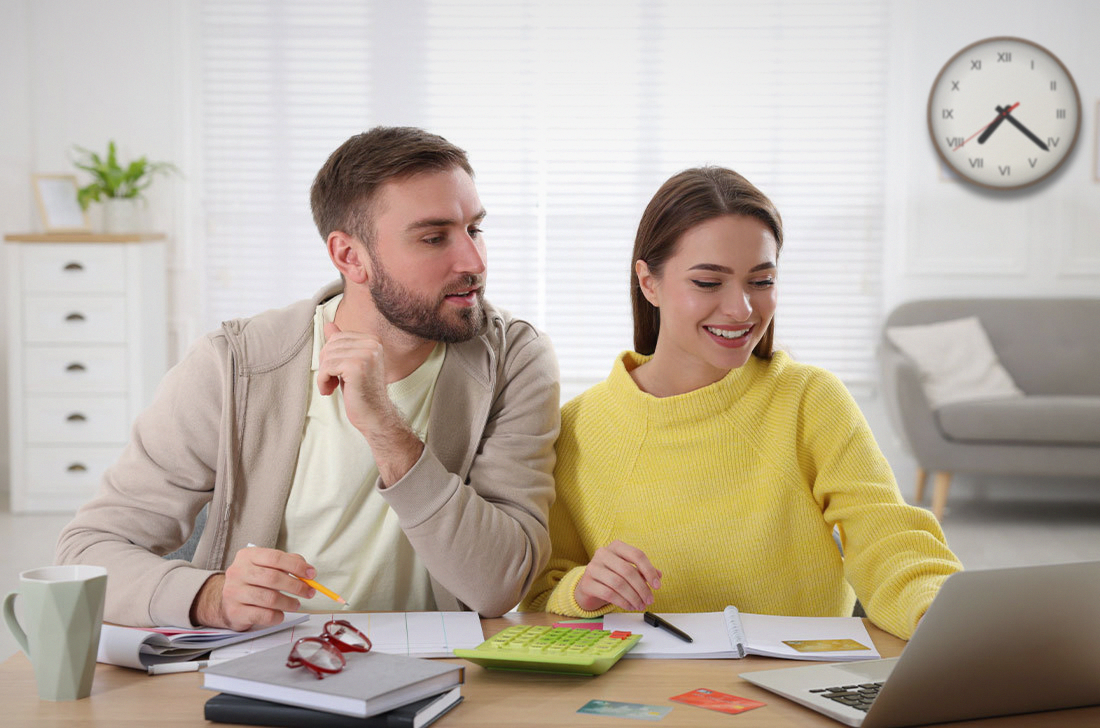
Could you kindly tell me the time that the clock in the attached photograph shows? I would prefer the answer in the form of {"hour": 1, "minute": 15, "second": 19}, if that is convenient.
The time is {"hour": 7, "minute": 21, "second": 39}
